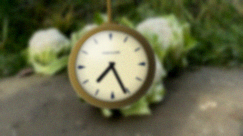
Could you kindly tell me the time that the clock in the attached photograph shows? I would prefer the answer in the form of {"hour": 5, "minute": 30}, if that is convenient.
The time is {"hour": 7, "minute": 26}
